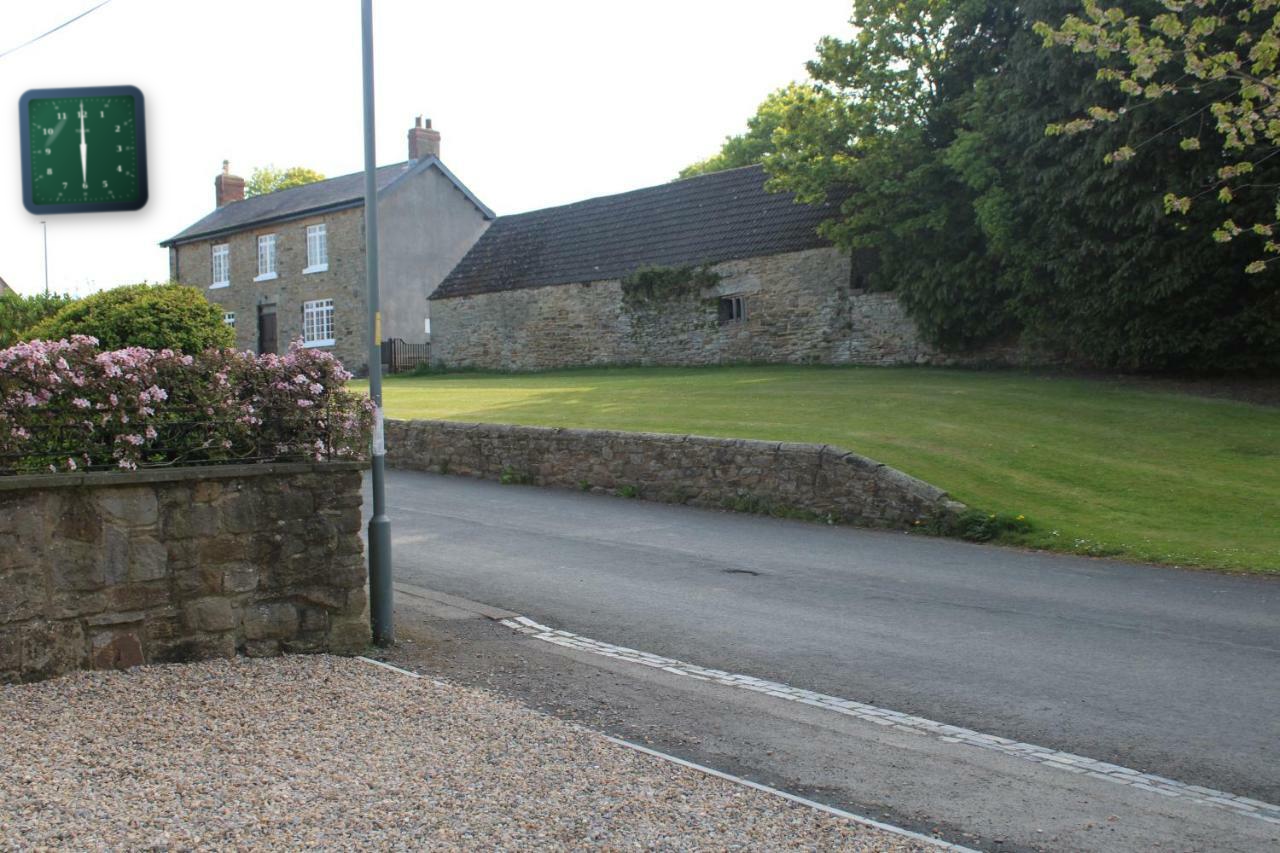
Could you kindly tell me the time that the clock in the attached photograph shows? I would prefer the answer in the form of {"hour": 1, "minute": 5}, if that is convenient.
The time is {"hour": 6, "minute": 0}
